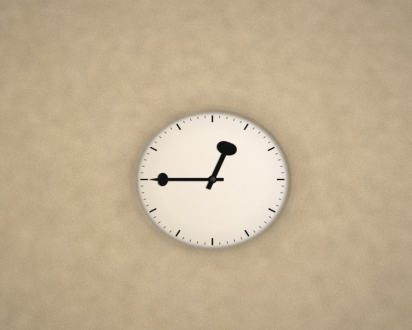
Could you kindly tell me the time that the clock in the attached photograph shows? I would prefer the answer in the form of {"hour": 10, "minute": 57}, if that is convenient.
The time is {"hour": 12, "minute": 45}
